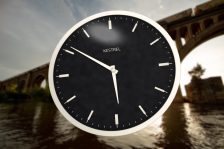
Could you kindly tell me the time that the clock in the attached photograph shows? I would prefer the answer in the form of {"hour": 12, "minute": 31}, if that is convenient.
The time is {"hour": 5, "minute": 51}
